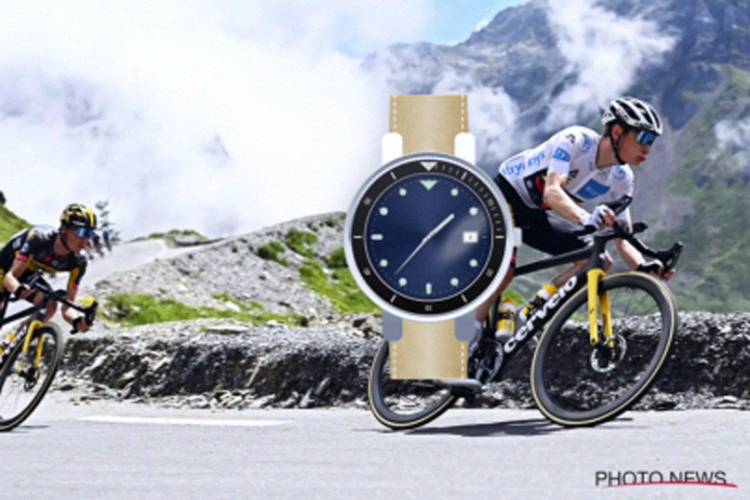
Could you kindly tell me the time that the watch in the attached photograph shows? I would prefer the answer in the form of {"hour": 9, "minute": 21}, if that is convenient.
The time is {"hour": 1, "minute": 37}
